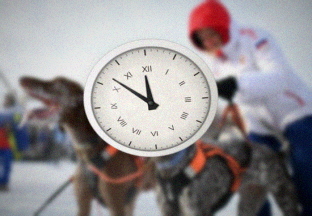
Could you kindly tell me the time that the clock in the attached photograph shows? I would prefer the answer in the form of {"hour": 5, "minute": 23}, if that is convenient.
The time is {"hour": 11, "minute": 52}
